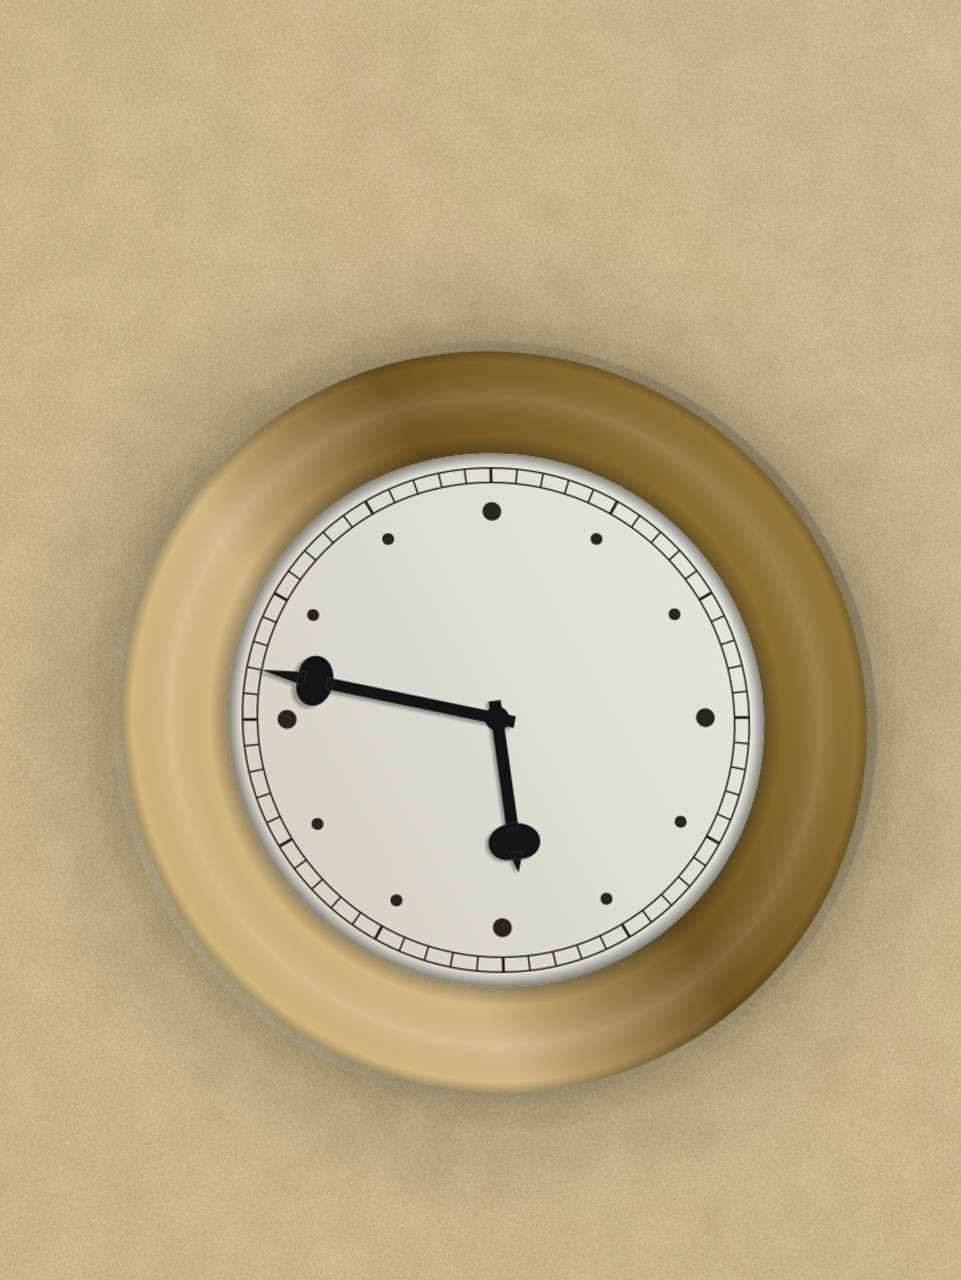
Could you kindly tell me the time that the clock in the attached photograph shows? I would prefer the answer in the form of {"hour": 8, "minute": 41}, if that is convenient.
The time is {"hour": 5, "minute": 47}
